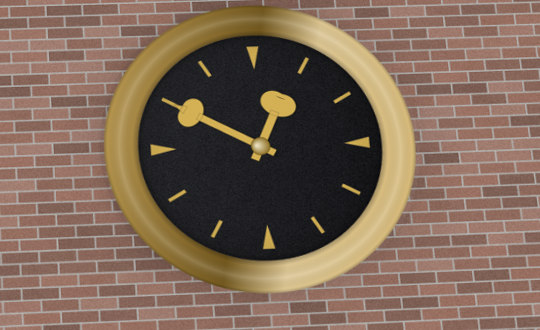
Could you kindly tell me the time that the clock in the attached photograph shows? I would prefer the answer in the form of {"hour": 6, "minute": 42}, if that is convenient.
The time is {"hour": 12, "minute": 50}
